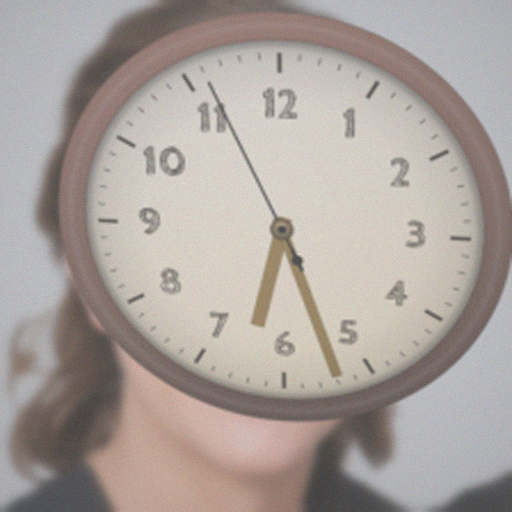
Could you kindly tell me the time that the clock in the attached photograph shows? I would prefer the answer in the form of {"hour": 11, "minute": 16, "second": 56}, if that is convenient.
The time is {"hour": 6, "minute": 26, "second": 56}
